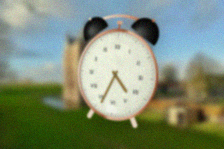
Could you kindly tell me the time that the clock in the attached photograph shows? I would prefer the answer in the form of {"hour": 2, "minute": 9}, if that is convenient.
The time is {"hour": 4, "minute": 34}
